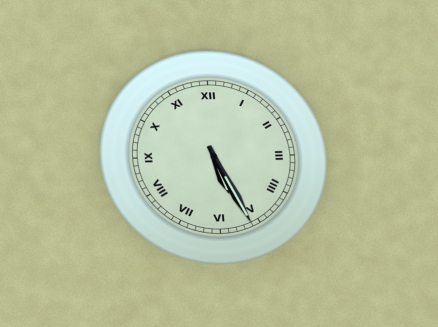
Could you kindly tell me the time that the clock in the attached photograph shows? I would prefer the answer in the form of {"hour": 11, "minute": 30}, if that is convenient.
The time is {"hour": 5, "minute": 26}
